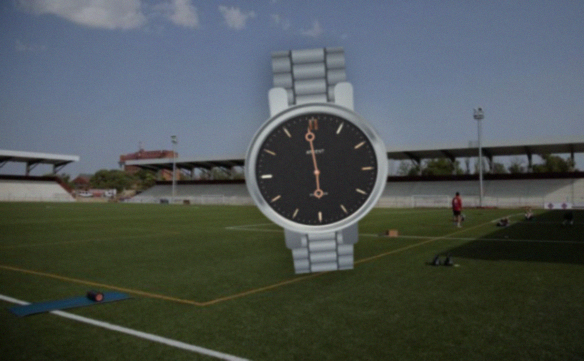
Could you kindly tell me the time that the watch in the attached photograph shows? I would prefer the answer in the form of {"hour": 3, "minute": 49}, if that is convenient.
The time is {"hour": 5, "minute": 59}
